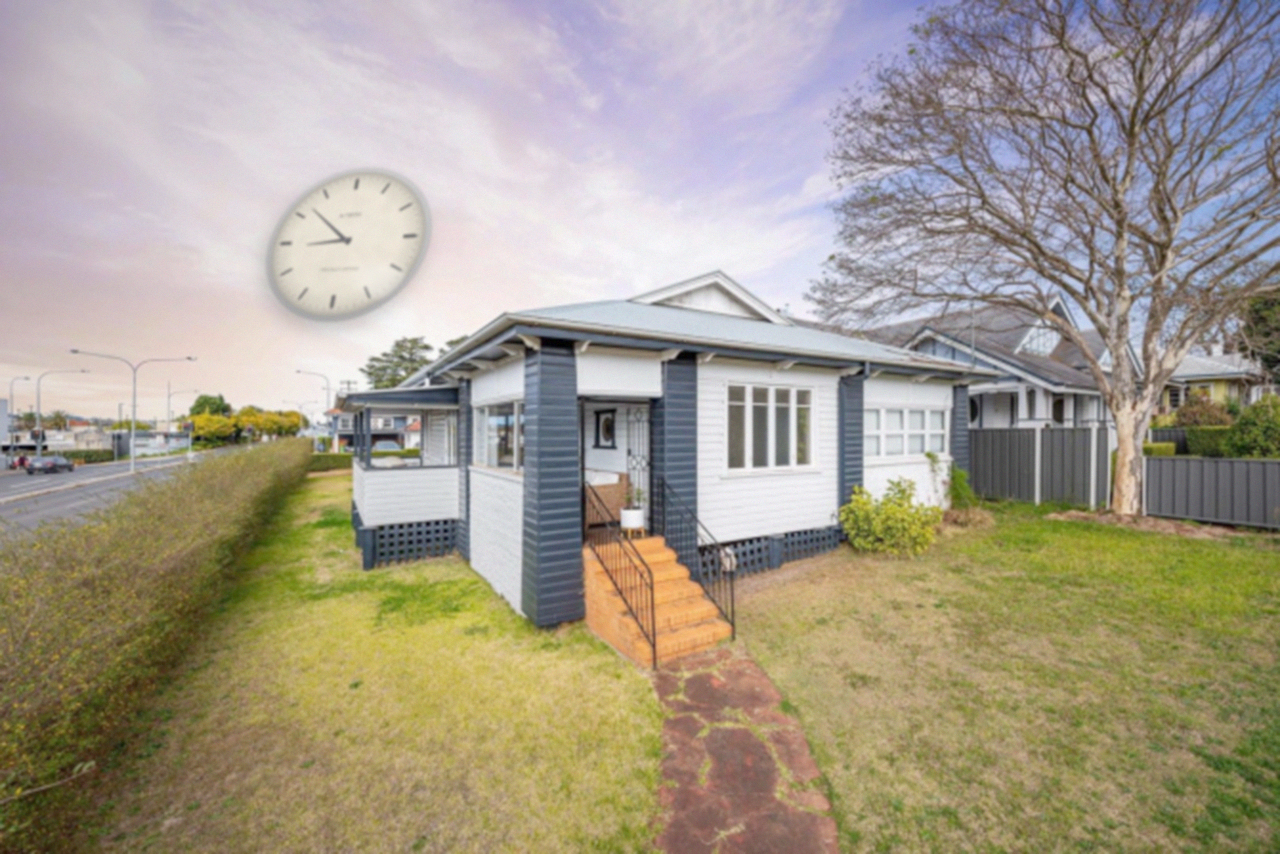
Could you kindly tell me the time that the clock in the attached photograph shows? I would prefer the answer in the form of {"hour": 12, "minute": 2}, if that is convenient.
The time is {"hour": 8, "minute": 52}
